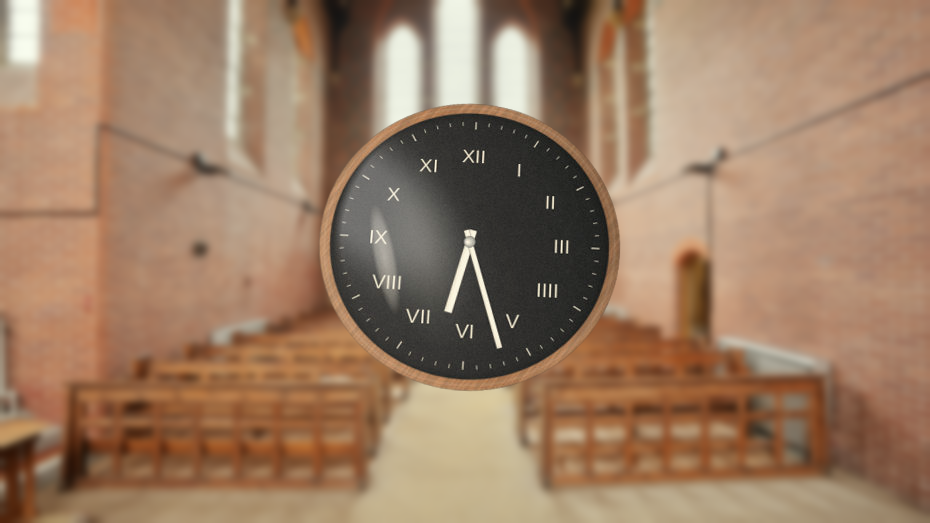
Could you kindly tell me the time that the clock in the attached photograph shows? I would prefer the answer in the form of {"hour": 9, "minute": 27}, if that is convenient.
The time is {"hour": 6, "minute": 27}
